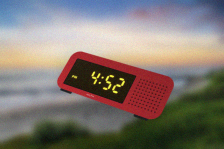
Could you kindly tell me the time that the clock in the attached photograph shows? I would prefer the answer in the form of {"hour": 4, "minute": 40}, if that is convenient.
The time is {"hour": 4, "minute": 52}
